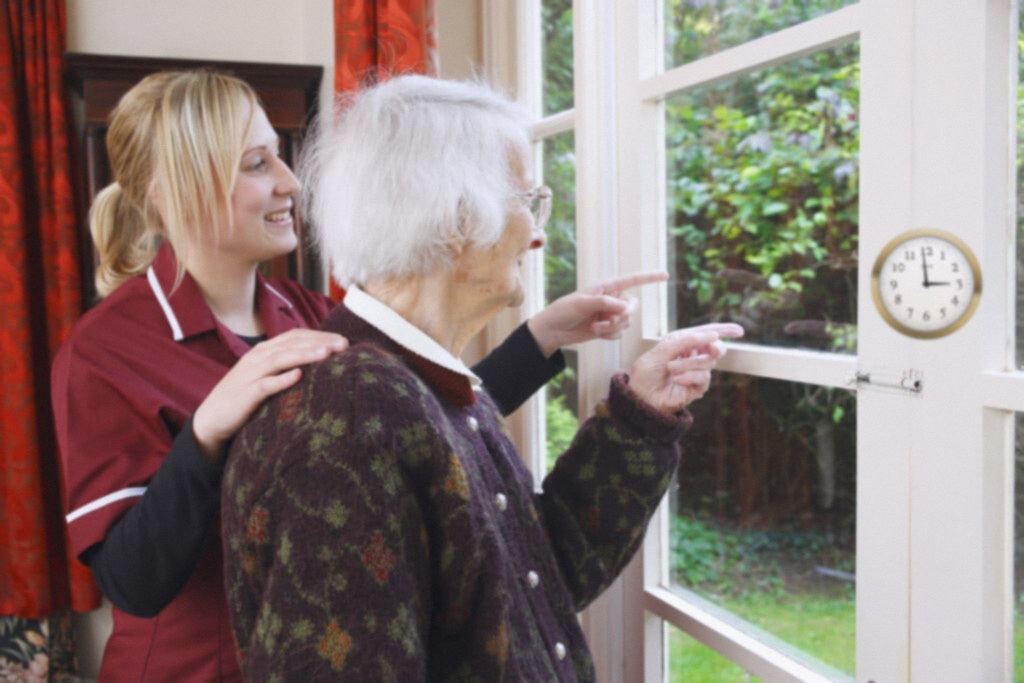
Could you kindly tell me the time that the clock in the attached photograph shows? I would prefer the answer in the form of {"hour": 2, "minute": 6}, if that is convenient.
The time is {"hour": 2, "minute": 59}
